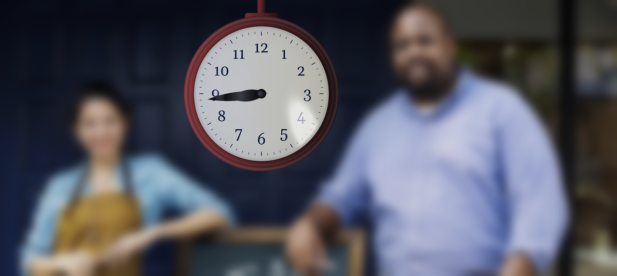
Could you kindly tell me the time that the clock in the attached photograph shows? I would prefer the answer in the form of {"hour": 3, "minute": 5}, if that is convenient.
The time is {"hour": 8, "minute": 44}
